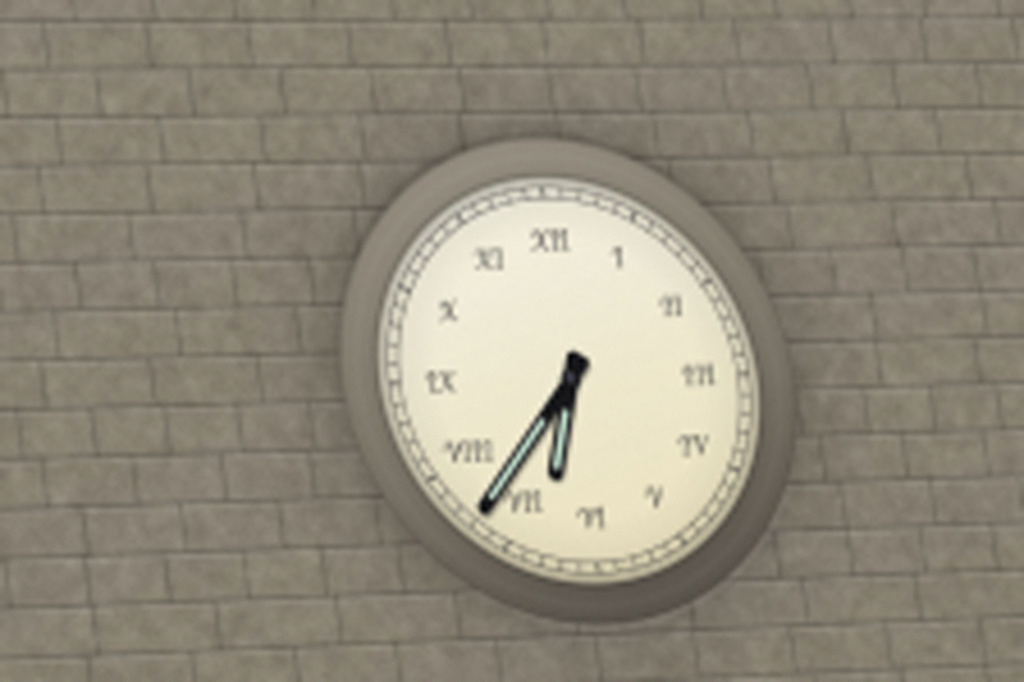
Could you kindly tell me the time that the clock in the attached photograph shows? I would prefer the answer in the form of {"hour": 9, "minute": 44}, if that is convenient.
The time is {"hour": 6, "minute": 37}
